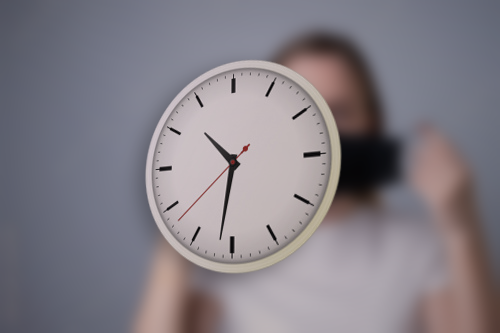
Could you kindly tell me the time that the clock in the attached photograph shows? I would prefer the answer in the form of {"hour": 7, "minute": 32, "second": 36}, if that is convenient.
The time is {"hour": 10, "minute": 31, "second": 38}
